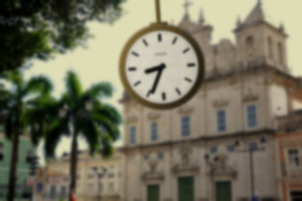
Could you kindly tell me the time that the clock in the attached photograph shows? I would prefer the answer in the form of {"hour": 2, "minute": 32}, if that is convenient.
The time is {"hour": 8, "minute": 34}
